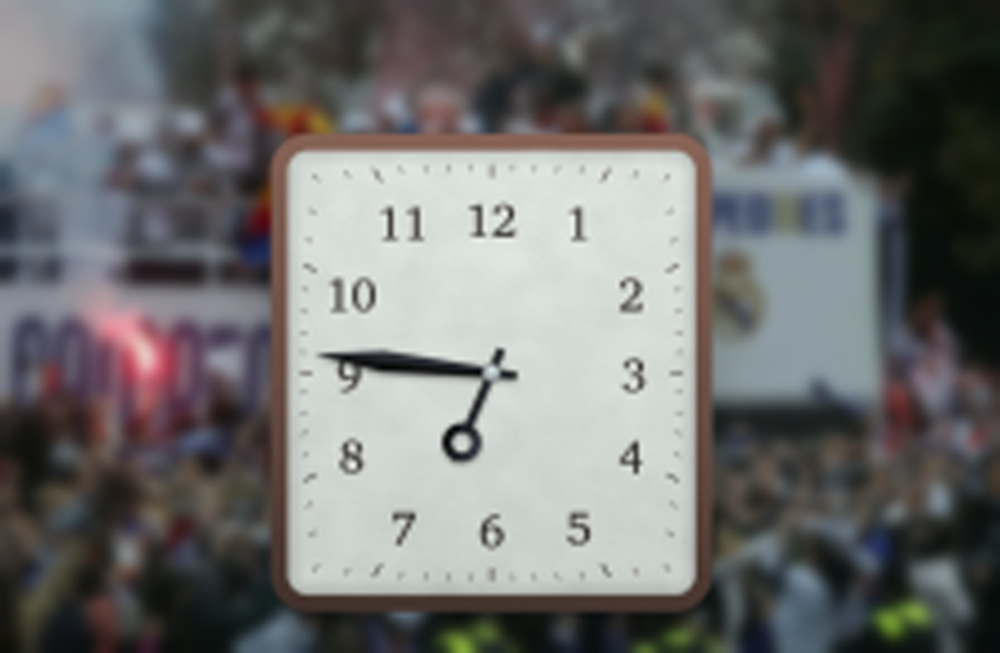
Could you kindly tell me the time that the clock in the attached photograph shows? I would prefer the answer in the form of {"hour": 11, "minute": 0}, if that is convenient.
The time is {"hour": 6, "minute": 46}
